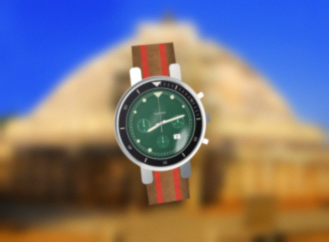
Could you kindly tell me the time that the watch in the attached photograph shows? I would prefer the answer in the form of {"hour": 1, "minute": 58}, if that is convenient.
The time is {"hour": 8, "minute": 13}
